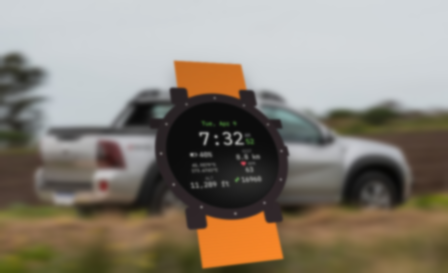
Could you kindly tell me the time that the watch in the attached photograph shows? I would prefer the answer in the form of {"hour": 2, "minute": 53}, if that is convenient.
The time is {"hour": 7, "minute": 32}
